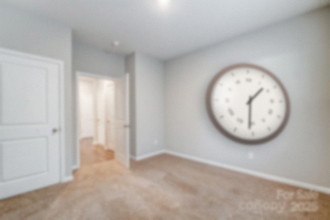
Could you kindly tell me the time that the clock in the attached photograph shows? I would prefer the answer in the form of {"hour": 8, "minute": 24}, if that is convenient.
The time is {"hour": 1, "minute": 31}
